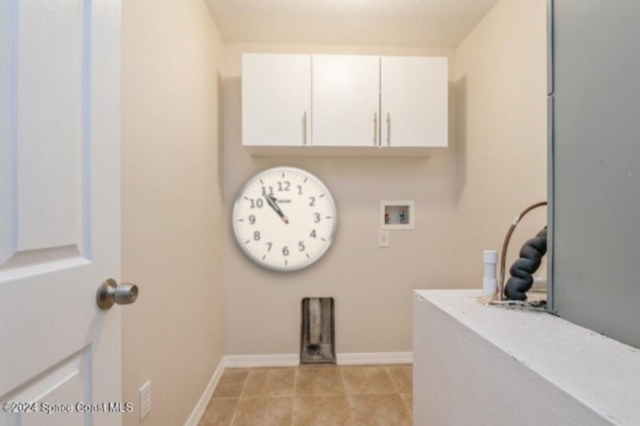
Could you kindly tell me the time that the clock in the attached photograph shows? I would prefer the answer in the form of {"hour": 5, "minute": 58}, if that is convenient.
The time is {"hour": 10, "minute": 54}
